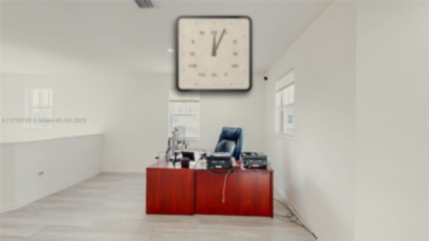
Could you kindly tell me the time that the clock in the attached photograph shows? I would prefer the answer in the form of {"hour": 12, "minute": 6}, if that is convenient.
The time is {"hour": 12, "minute": 4}
